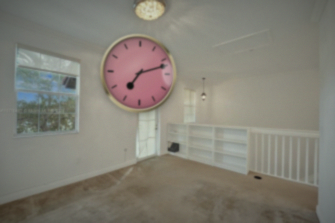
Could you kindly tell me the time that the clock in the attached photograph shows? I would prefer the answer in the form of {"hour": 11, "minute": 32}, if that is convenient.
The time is {"hour": 7, "minute": 12}
